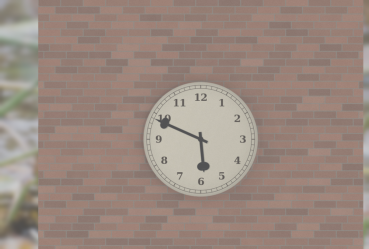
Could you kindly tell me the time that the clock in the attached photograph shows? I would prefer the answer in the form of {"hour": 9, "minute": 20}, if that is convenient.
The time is {"hour": 5, "minute": 49}
